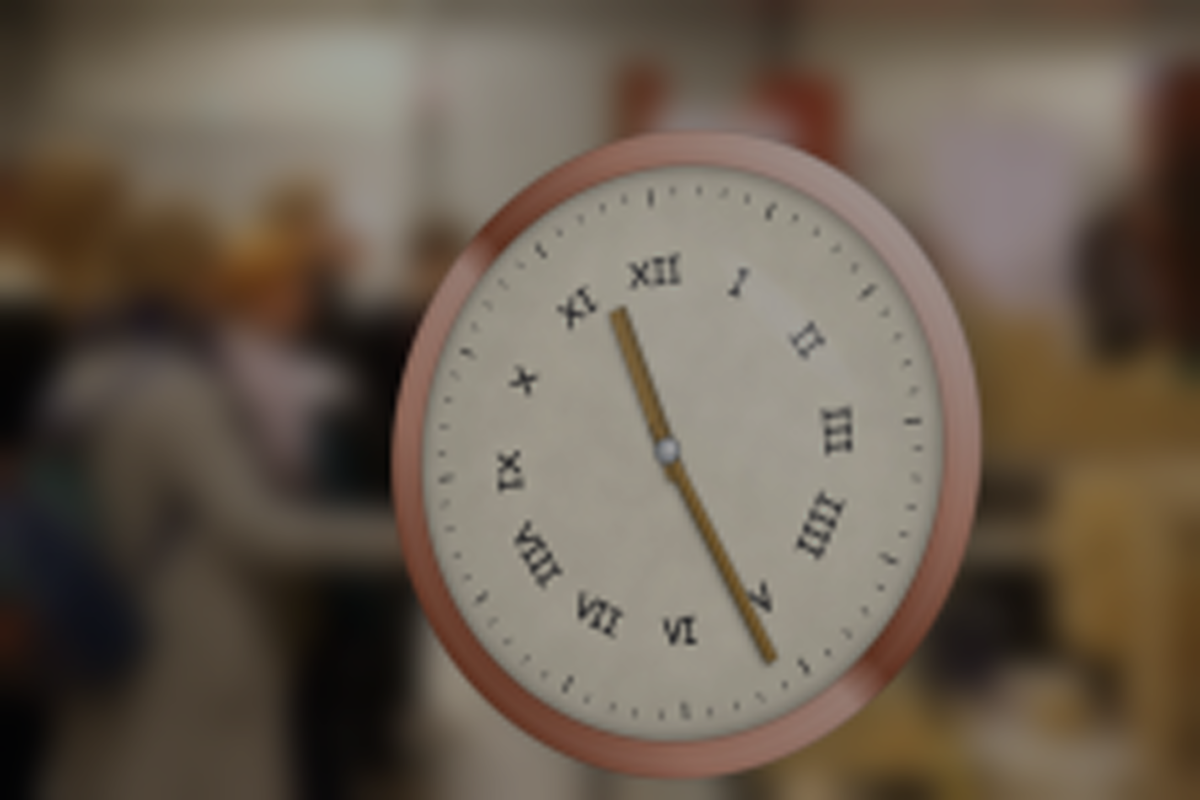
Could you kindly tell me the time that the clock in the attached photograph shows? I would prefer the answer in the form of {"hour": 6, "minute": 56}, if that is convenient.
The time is {"hour": 11, "minute": 26}
